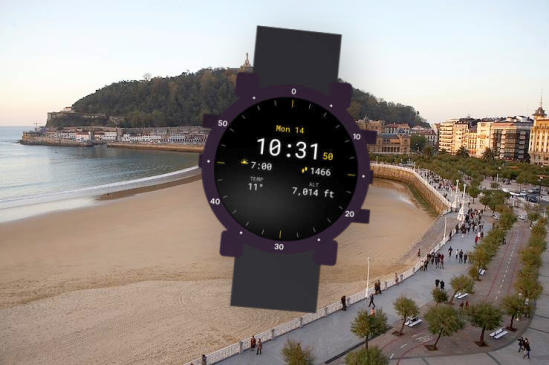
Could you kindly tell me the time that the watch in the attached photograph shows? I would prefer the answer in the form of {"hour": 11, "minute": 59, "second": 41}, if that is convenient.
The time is {"hour": 10, "minute": 31, "second": 50}
